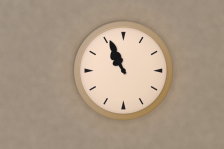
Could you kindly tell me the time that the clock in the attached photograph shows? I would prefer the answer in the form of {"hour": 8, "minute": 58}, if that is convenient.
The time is {"hour": 10, "minute": 56}
